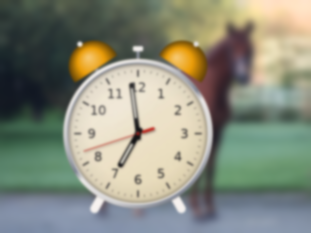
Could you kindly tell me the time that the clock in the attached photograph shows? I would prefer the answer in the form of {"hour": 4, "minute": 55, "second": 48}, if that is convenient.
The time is {"hour": 6, "minute": 58, "second": 42}
